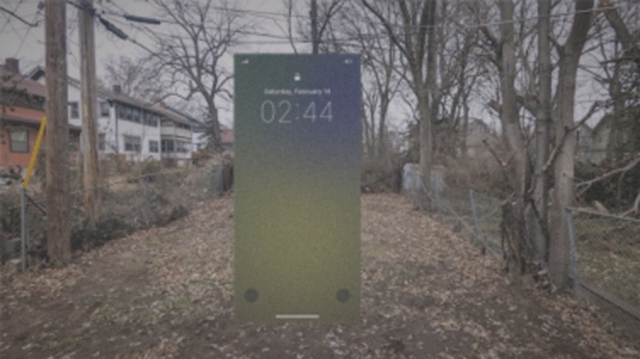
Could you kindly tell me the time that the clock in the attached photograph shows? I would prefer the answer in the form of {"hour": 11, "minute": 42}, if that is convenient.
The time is {"hour": 2, "minute": 44}
